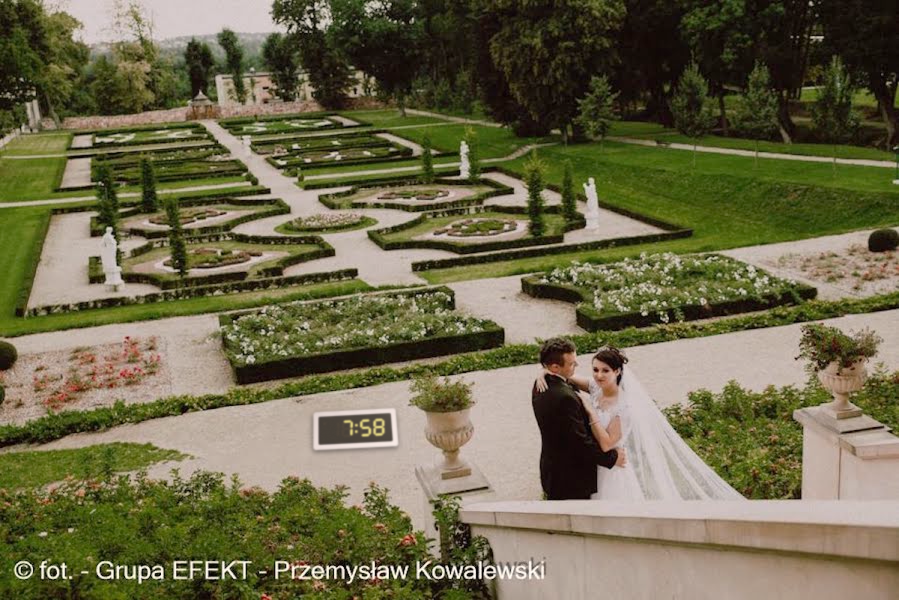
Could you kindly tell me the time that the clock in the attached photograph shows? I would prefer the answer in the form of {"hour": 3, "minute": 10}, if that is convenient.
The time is {"hour": 7, "minute": 58}
